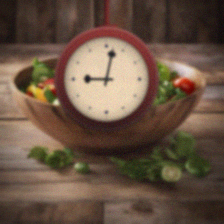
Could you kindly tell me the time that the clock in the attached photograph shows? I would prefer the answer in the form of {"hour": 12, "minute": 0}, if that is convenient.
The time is {"hour": 9, "minute": 2}
